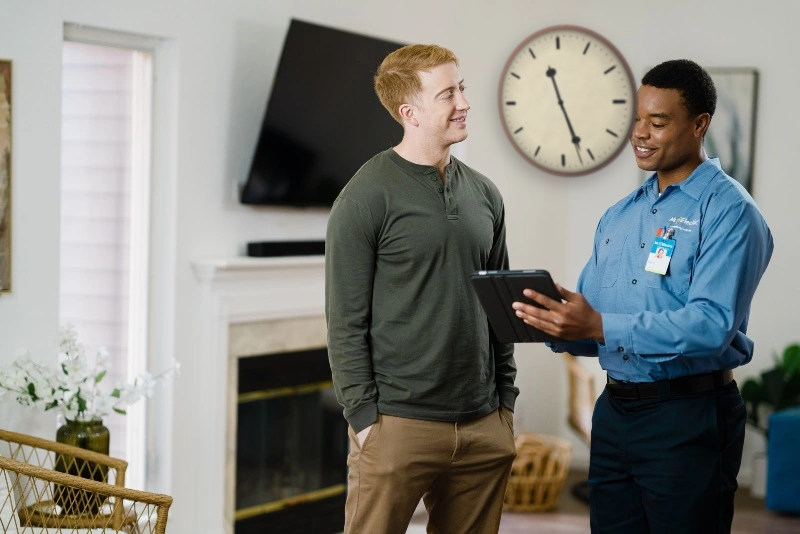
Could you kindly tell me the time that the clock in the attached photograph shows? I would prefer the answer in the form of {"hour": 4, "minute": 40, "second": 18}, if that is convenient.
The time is {"hour": 11, "minute": 26, "second": 27}
